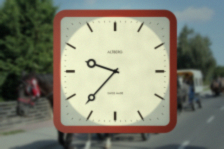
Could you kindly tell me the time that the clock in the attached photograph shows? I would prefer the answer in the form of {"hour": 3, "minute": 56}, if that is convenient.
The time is {"hour": 9, "minute": 37}
